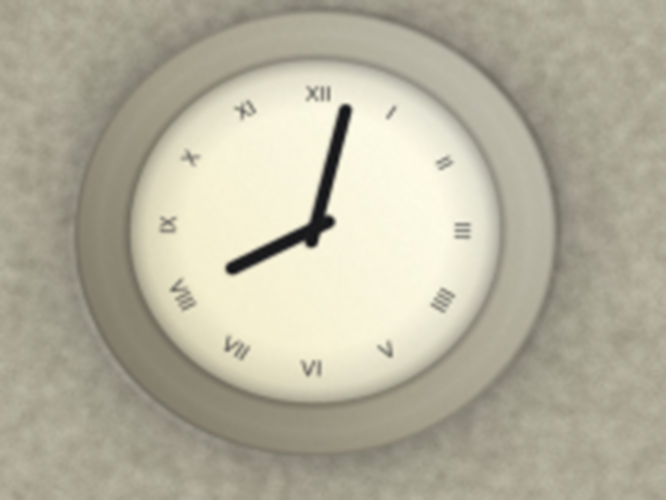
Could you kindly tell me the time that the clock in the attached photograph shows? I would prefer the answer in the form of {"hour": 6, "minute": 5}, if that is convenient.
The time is {"hour": 8, "minute": 2}
